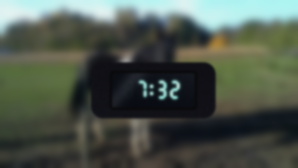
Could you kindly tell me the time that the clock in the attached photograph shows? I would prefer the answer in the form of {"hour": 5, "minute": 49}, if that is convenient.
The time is {"hour": 7, "minute": 32}
